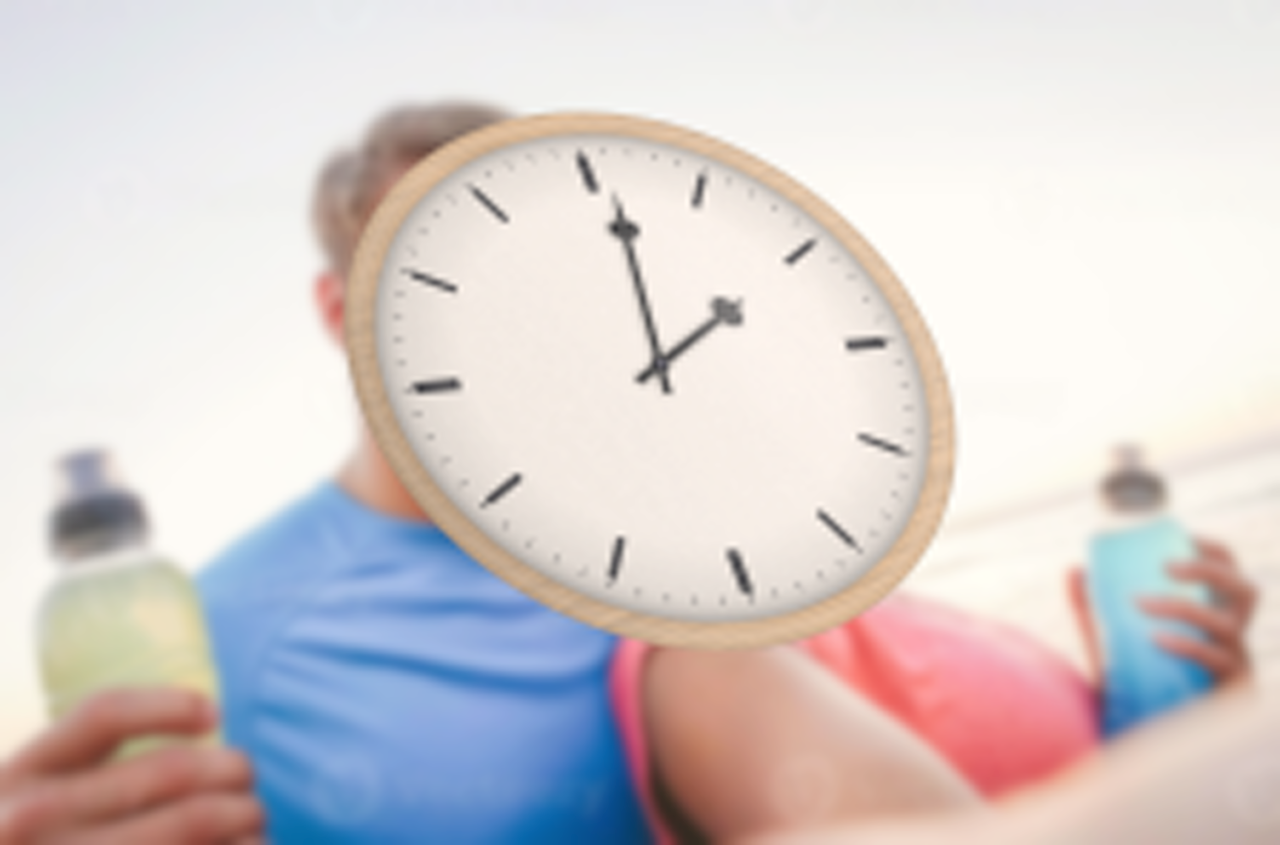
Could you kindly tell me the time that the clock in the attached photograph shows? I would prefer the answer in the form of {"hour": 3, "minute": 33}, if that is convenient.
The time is {"hour": 2, "minute": 1}
